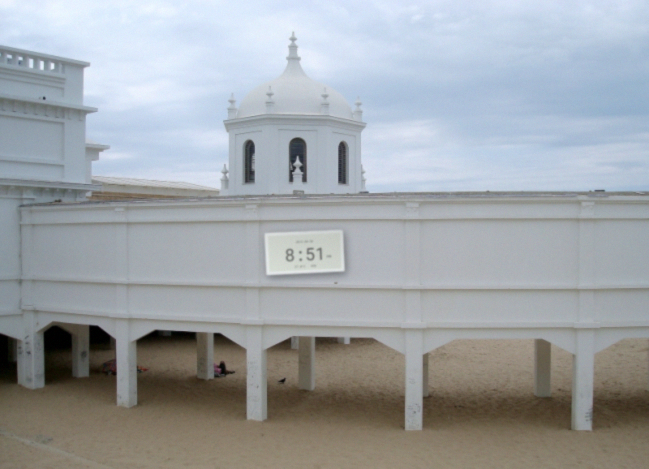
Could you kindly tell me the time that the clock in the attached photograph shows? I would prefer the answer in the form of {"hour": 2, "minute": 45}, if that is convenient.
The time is {"hour": 8, "minute": 51}
